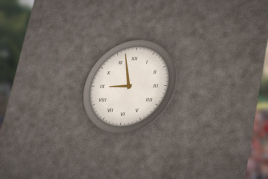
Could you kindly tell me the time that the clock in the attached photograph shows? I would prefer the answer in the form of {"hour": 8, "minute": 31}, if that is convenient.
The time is {"hour": 8, "minute": 57}
